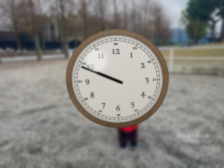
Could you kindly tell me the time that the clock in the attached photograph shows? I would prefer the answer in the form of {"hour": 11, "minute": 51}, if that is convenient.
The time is {"hour": 9, "minute": 49}
